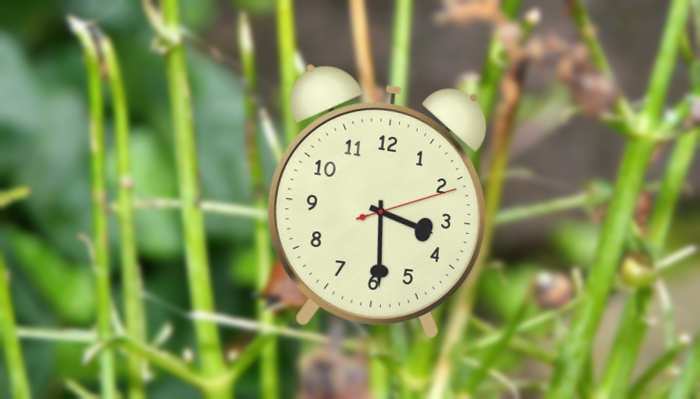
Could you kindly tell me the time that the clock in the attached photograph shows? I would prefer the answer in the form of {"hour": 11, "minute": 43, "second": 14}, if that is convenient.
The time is {"hour": 3, "minute": 29, "second": 11}
